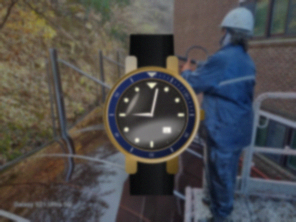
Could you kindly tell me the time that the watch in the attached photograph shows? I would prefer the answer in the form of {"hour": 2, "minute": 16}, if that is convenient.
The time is {"hour": 9, "minute": 2}
